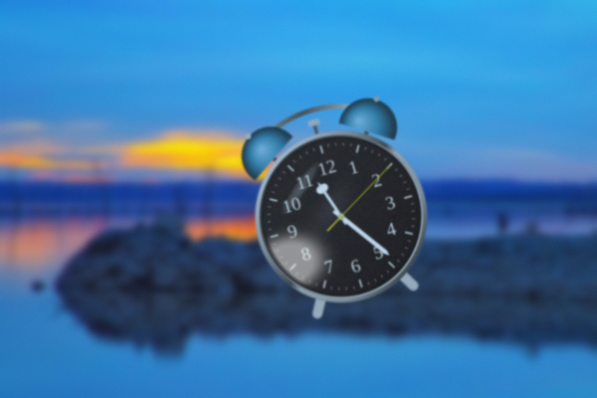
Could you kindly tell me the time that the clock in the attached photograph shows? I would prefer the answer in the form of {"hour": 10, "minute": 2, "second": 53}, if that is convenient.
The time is {"hour": 11, "minute": 24, "second": 10}
